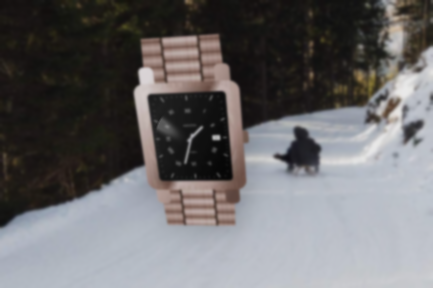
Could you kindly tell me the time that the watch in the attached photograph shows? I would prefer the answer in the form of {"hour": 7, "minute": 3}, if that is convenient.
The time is {"hour": 1, "minute": 33}
